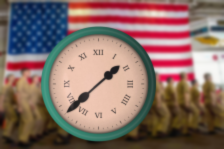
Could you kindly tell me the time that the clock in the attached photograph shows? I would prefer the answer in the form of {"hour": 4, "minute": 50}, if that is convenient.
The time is {"hour": 1, "minute": 38}
